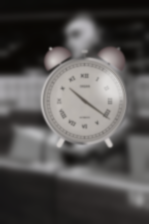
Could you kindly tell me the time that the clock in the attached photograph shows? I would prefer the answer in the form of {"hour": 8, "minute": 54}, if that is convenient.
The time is {"hour": 10, "minute": 21}
